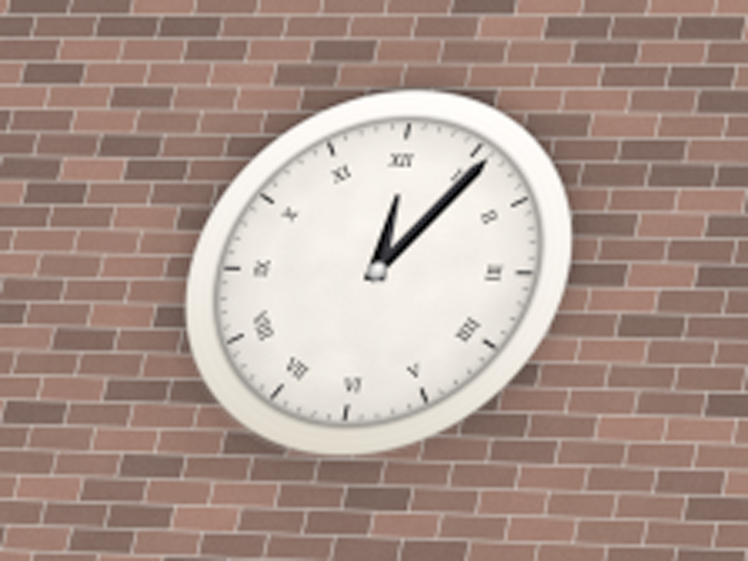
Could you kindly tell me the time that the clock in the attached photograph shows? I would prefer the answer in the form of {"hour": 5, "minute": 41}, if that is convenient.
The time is {"hour": 12, "minute": 6}
